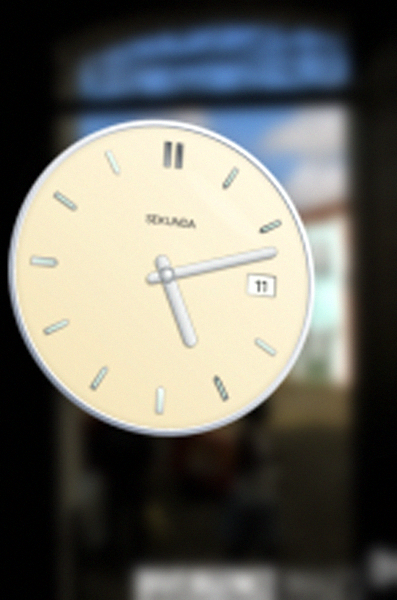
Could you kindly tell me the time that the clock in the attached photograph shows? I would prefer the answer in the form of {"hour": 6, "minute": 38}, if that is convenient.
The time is {"hour": 5, "minute": 12}
